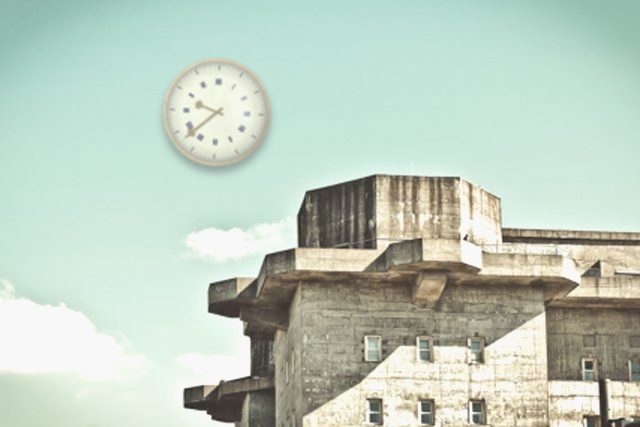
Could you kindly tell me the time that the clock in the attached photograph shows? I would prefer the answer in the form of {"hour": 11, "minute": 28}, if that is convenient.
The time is {"hour": 9, "minute": 38}
